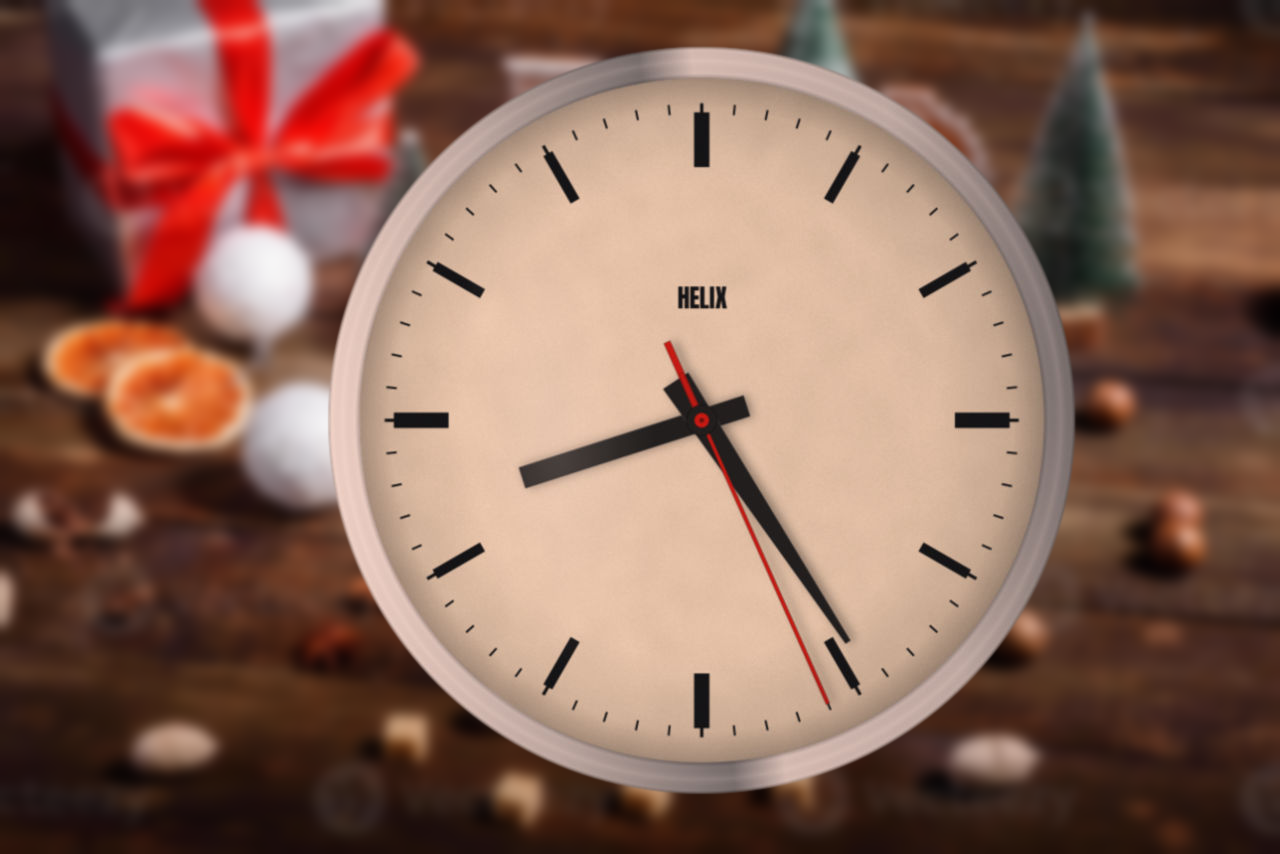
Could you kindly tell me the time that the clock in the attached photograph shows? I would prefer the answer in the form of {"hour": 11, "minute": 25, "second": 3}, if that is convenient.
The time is {"hour": 8, "minute": 24, "second": 26}
